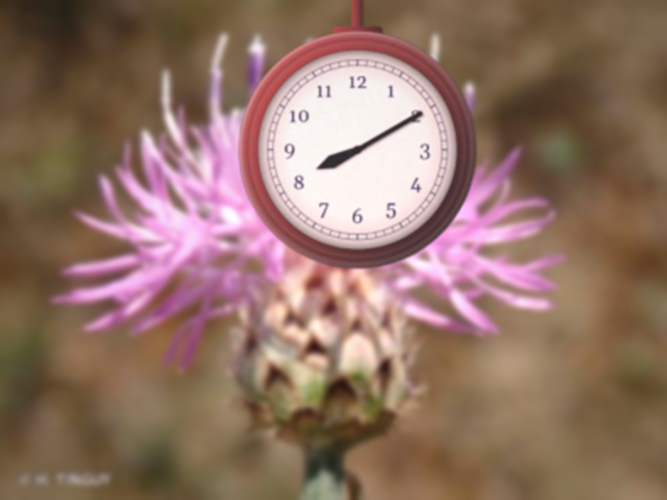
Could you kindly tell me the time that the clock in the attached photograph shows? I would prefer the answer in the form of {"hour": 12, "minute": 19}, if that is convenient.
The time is {"hour": 8, "minute": 10}
